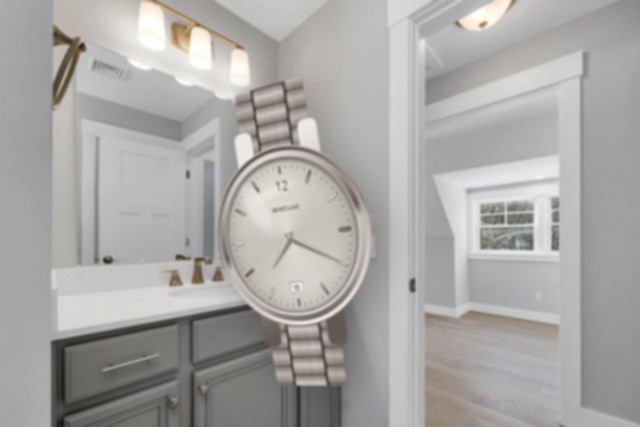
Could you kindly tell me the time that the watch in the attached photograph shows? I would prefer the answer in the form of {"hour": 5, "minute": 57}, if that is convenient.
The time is {"hour": 7, "minute": 20}
